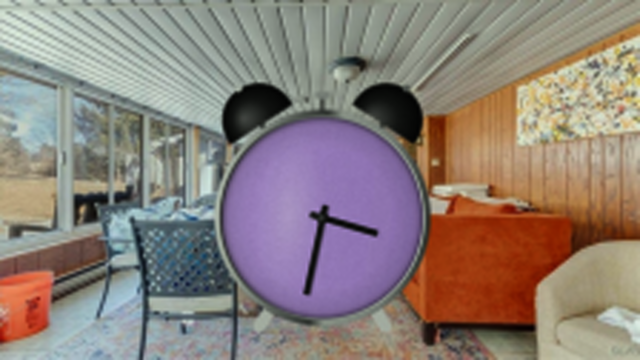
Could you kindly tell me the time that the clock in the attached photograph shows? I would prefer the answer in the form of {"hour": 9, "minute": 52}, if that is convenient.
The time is {"hour": 3, "minute": 32}
